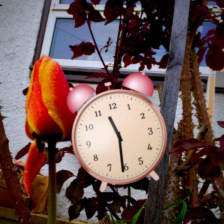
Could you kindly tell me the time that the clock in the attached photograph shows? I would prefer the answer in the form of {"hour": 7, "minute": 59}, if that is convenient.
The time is {"hour": 11, "minute": 31}
